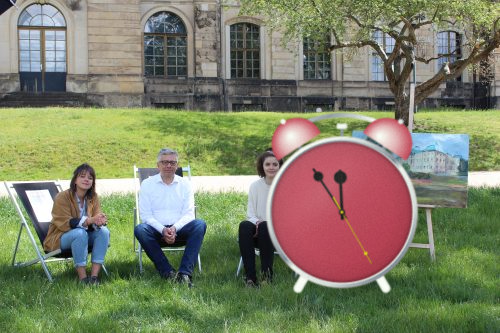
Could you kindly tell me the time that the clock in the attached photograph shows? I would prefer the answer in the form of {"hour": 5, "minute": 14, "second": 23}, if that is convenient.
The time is {"hour": 11, "minute": 54, "second": 25}
